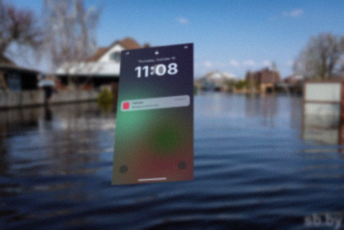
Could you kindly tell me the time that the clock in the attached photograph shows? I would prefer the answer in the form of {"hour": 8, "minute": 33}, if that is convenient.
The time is {"hour": 11, "minute": 8}
